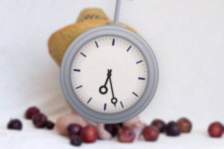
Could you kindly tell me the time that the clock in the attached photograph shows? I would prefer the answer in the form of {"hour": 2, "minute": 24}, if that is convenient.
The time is {"hour": 6, "minute": 27}
